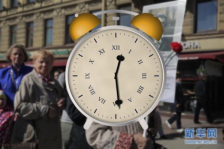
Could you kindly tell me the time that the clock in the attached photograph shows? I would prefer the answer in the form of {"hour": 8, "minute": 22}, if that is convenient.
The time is {"hour": 12, "minute": 29}
